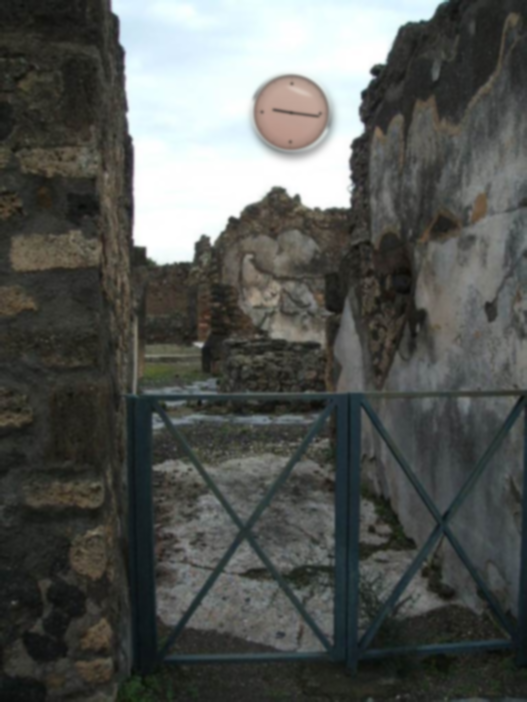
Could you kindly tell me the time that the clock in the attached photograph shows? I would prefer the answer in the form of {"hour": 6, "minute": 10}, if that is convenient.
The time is {"hour": 9, "minute": 16}
